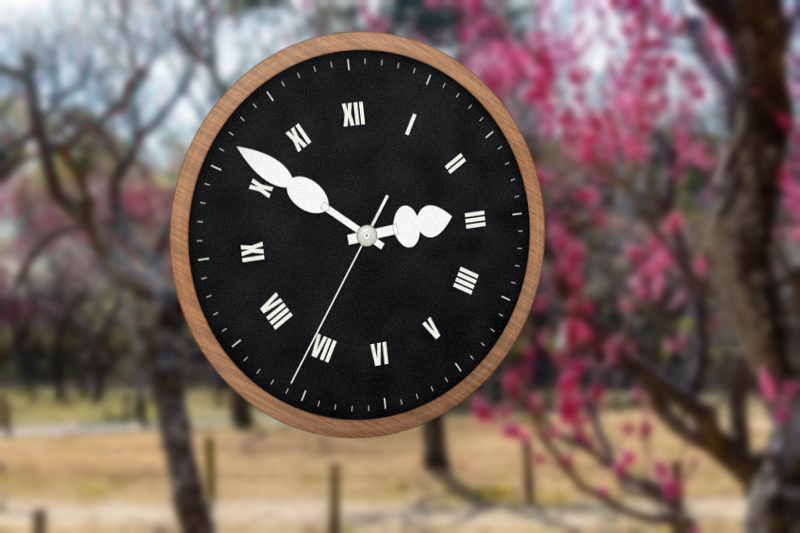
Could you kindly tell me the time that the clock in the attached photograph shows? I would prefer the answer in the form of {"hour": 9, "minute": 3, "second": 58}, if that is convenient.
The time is {"hour": 2, "minute": 51, "second": 36}
